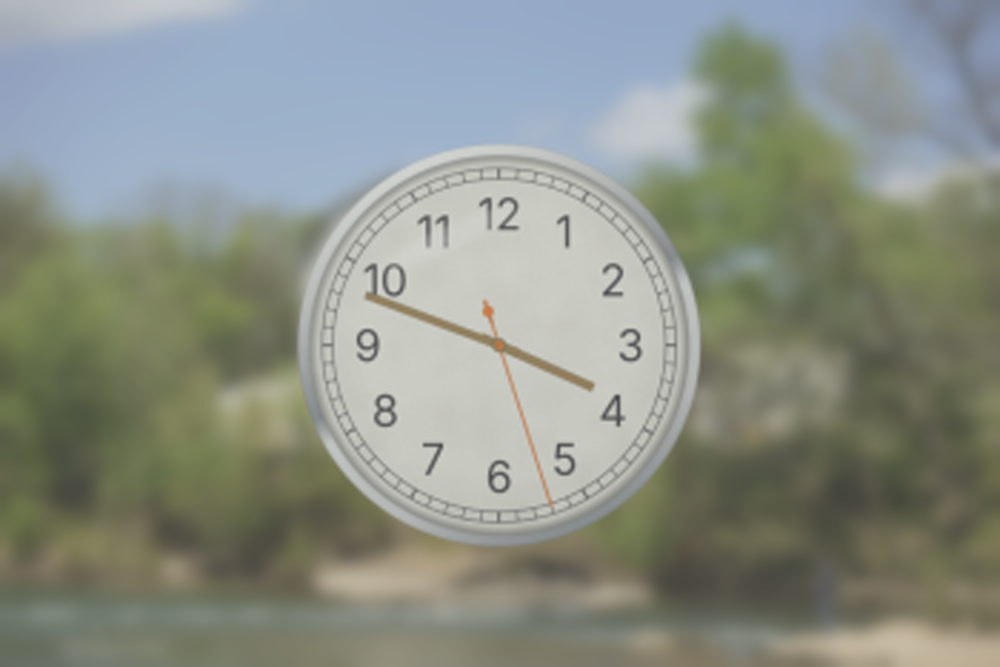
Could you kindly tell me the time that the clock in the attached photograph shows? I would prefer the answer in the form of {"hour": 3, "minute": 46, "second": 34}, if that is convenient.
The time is {"hour": 3, "minute": 48, "second": 27}
